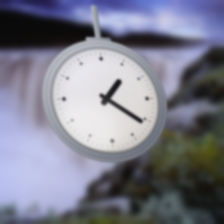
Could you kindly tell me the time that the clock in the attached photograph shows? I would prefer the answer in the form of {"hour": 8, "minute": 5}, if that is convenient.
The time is {"hour": 1, "minute": 21}
